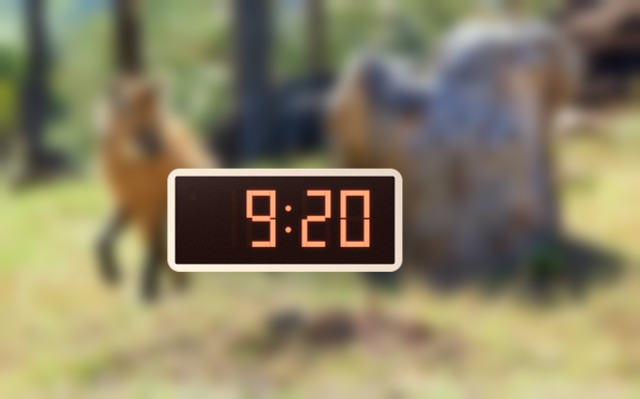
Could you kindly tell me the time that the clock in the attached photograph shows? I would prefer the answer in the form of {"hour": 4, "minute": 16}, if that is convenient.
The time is {"hour": 9, "minute": 20}
